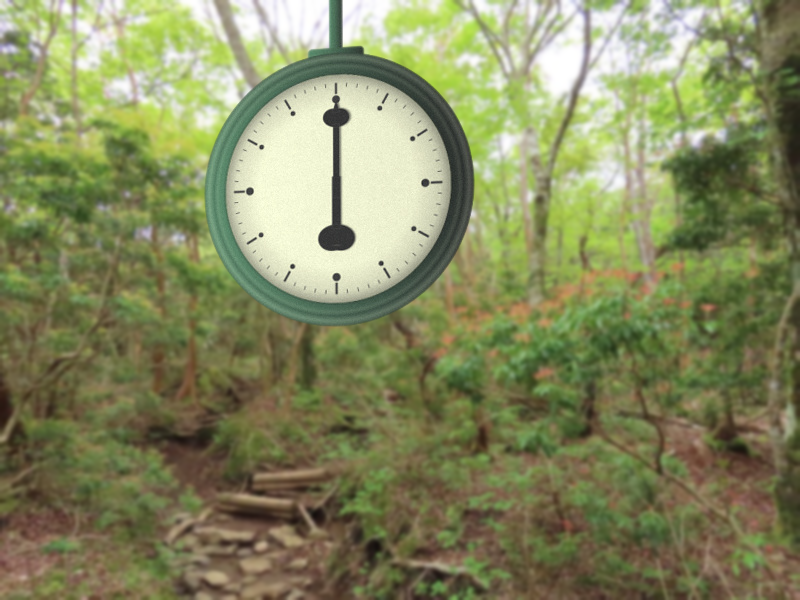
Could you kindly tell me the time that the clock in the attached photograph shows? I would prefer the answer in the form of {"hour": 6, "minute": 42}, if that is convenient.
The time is {"hour": 6, "minute": 0}
